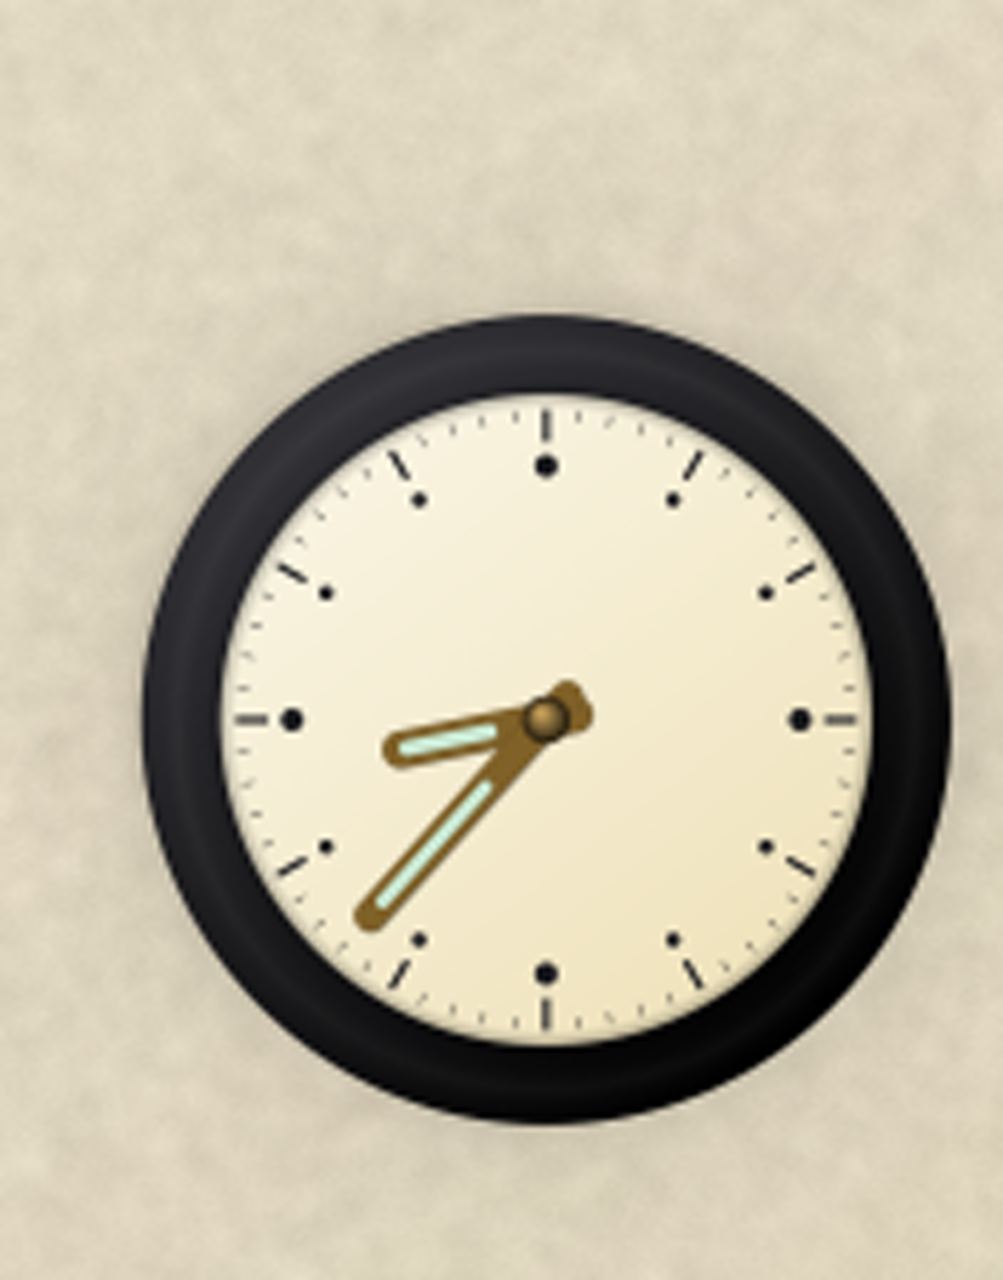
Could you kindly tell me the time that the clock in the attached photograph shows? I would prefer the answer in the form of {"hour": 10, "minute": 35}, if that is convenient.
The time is {"hour": 8, "minute": 37}
